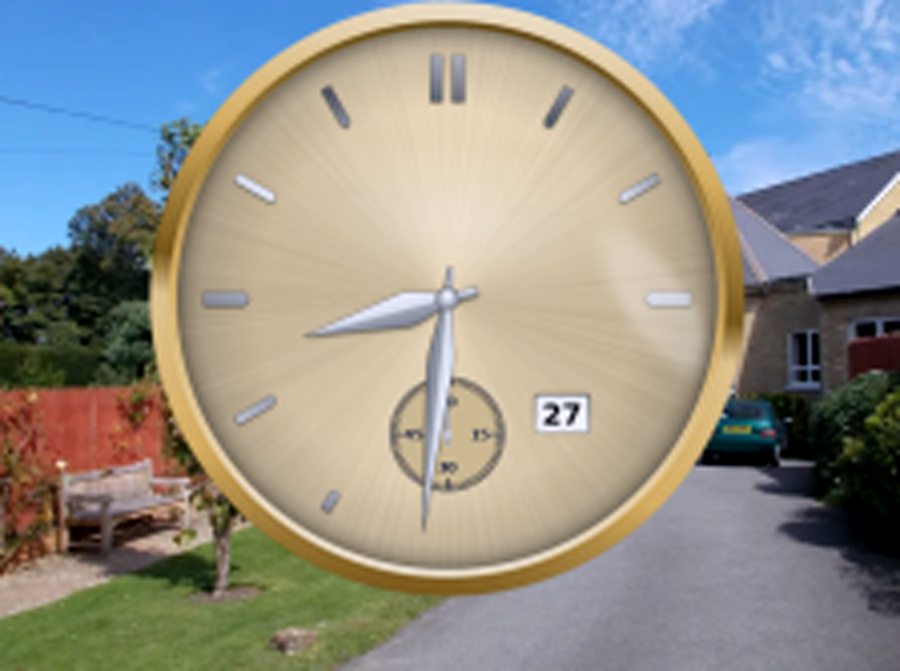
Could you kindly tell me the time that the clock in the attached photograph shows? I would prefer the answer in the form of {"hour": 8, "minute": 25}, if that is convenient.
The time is {"hour": 8, "minute": 31}
